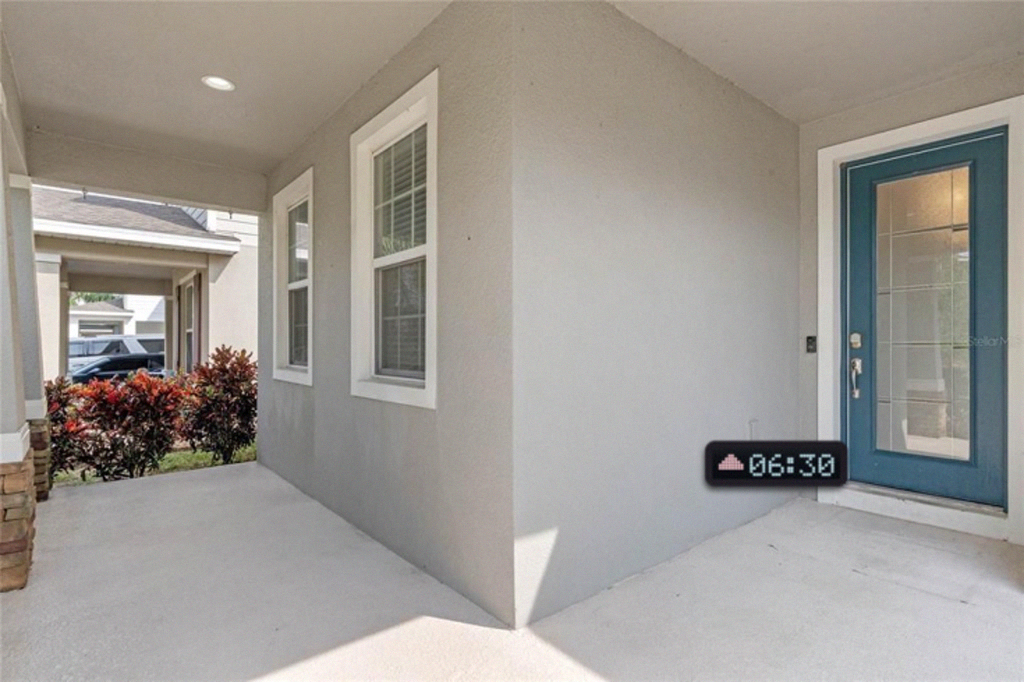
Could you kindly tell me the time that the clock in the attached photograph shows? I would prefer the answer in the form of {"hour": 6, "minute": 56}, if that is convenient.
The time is {"hour": 6, "minute": 30}
